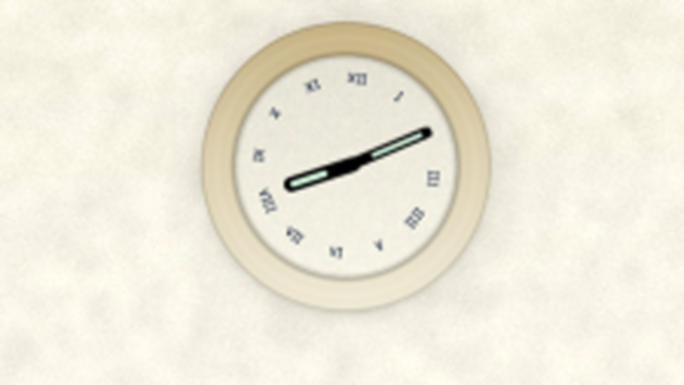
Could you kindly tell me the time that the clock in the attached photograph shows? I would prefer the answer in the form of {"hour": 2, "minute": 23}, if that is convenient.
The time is {"hour": 8, "minute": 10}
